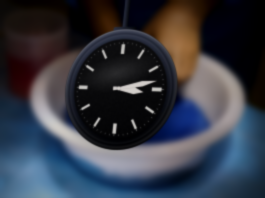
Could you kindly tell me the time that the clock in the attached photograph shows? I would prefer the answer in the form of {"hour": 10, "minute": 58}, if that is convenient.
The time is {"hour": 3, "minute": 13}
